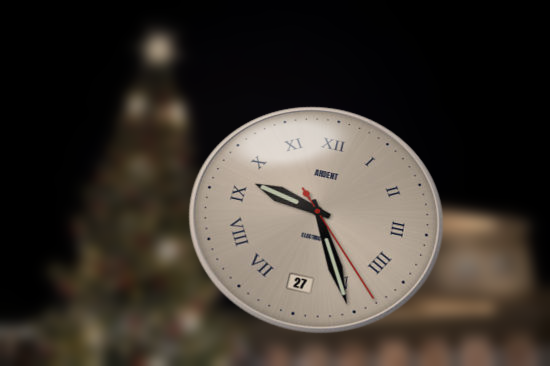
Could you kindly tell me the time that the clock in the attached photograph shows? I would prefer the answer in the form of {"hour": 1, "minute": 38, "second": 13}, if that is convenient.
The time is {"hour": 9, "minute": 25, "second": 23}
